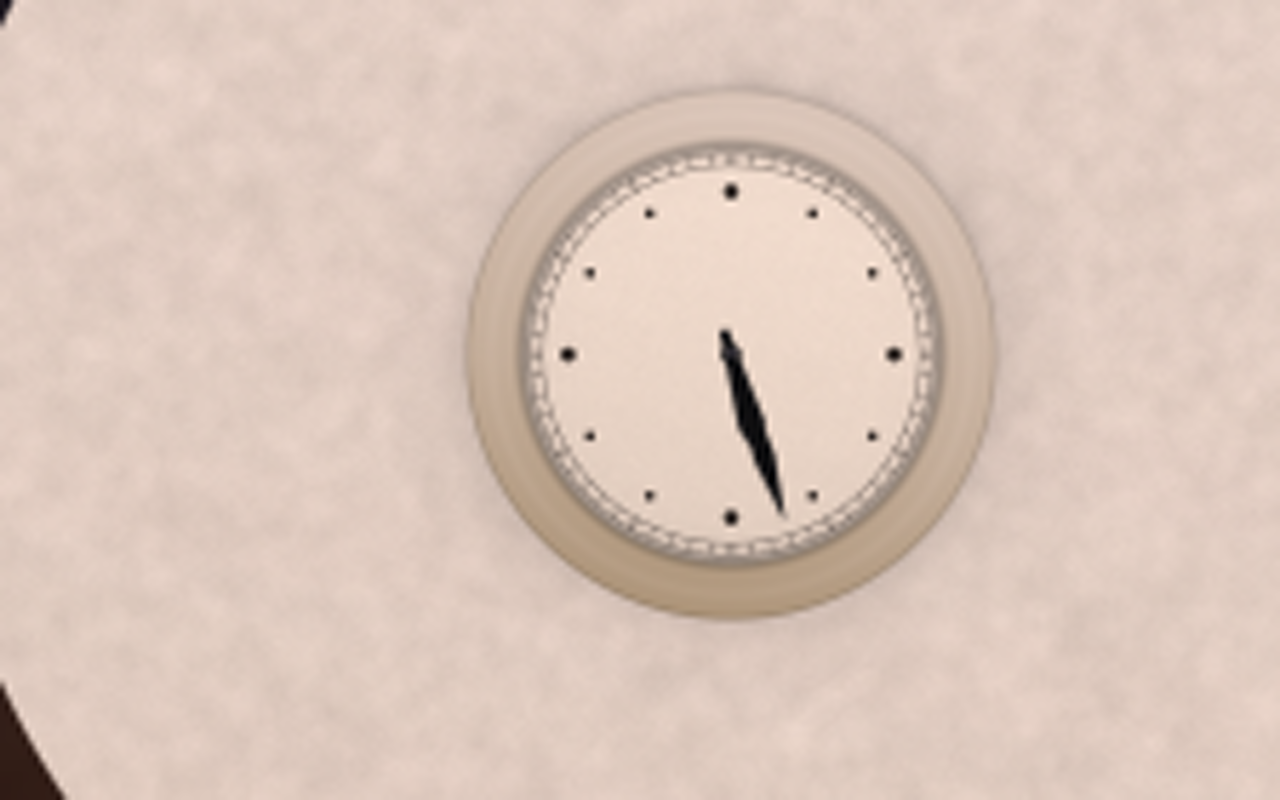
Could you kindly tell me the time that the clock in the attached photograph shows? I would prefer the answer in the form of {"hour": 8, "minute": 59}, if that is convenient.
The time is {"hour": 5, "minute": 27}
